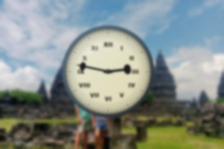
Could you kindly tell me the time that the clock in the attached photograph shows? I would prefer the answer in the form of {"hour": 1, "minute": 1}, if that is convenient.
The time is {"hour": 2, "minute": 47}
